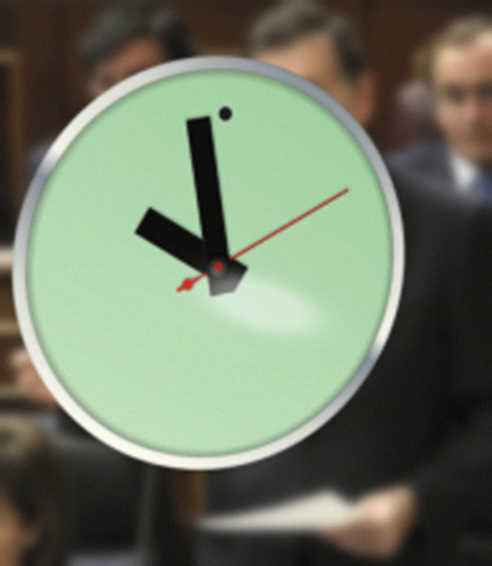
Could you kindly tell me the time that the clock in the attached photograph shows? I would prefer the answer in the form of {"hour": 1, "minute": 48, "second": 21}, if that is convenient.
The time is {"hour": 9, "minute": 58, "second": 10}
